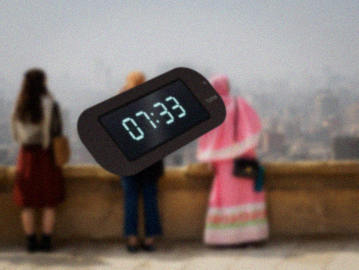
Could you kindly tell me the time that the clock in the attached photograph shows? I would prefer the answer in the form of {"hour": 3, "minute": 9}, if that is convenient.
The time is {"hour": 7, "minute": 33}
